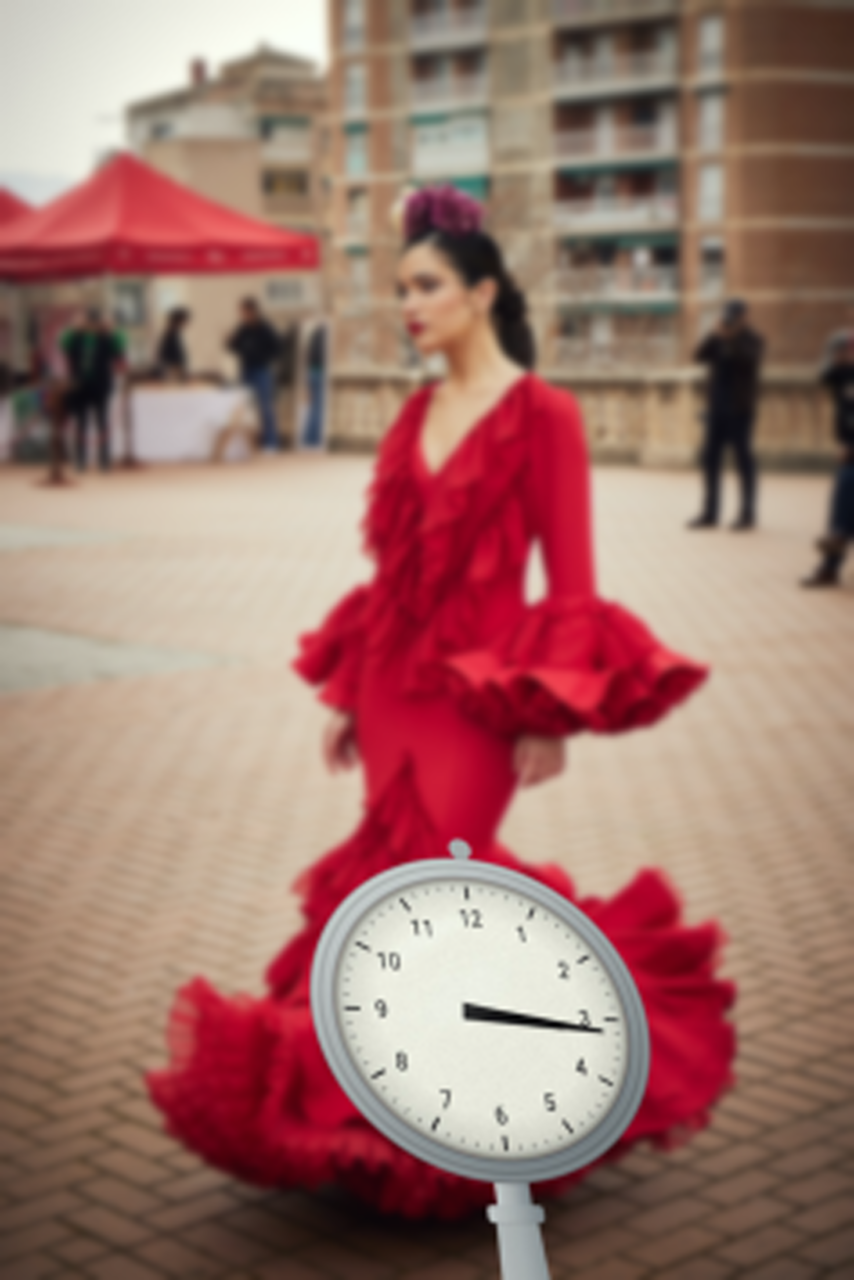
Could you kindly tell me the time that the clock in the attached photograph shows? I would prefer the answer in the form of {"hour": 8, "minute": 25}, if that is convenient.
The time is {"hour": 3, "minute": 16}
